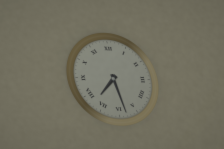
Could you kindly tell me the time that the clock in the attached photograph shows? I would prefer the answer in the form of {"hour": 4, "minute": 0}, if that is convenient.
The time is {"hour": 7, "minute": 28}
